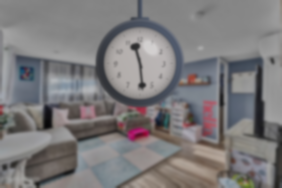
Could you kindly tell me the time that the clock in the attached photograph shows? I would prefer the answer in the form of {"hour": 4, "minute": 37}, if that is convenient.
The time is {"hour": 11, "minute": 29}
